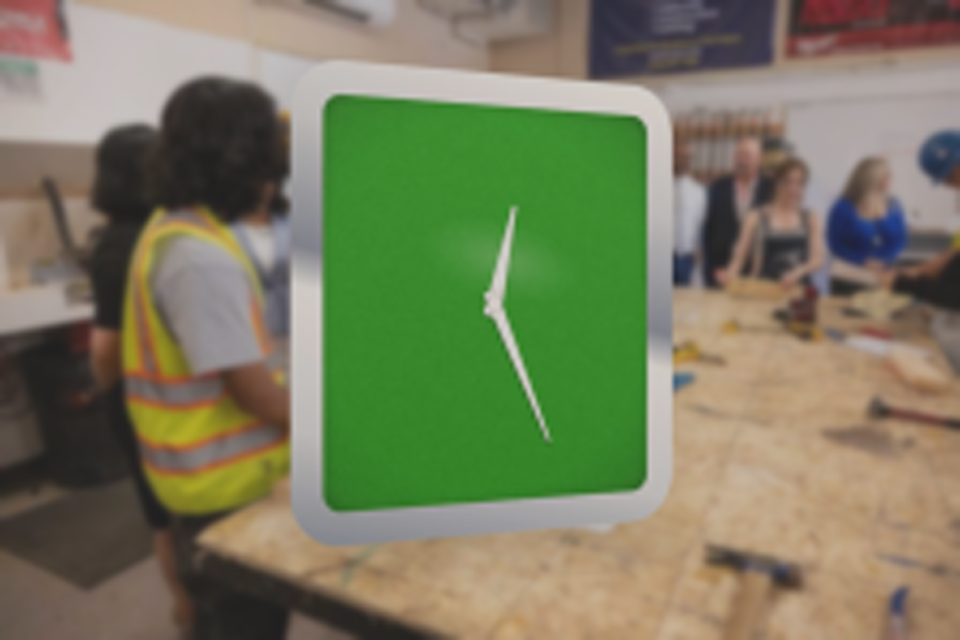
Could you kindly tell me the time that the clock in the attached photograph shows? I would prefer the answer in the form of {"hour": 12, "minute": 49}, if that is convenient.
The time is {"hour": 12, "minute": 26}
